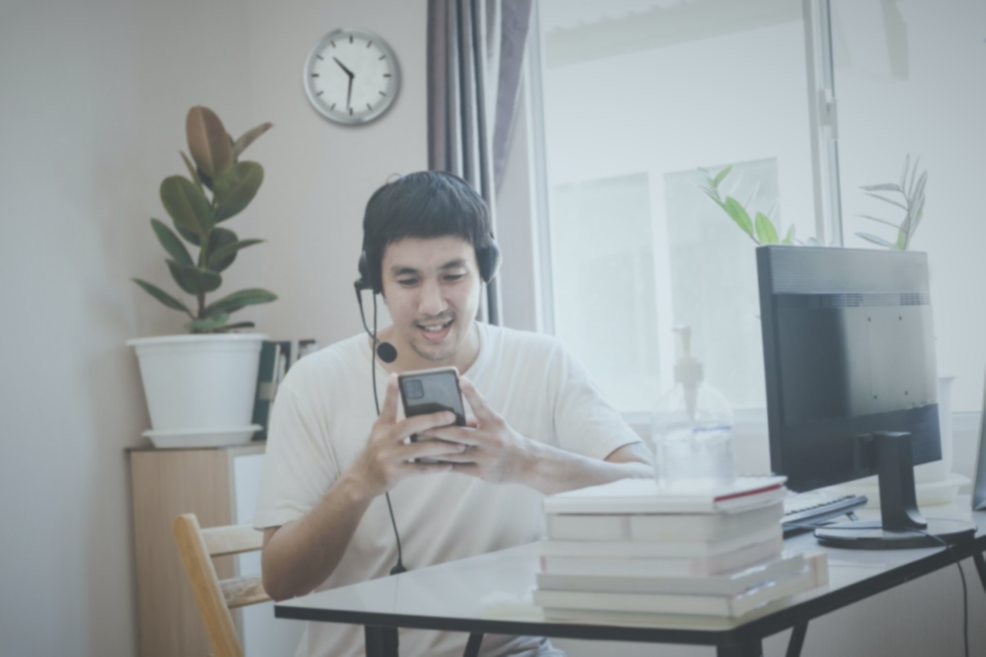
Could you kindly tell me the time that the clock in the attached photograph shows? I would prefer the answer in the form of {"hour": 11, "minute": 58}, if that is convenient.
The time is {"hour": 10, "minute": 31}
